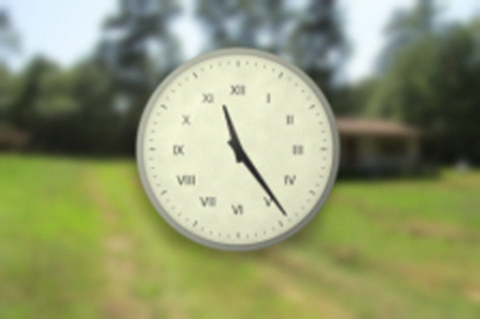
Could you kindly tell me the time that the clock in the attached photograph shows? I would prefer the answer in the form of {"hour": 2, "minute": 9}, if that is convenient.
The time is {"hour": 11, "minute": 24}
